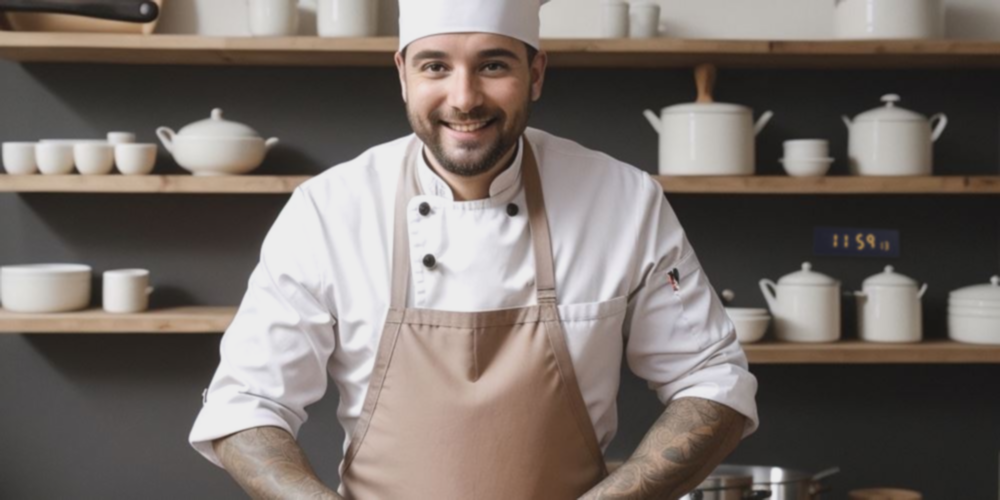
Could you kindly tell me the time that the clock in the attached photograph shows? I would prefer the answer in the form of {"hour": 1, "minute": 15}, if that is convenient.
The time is {"hour": 11, "minute": 59}
